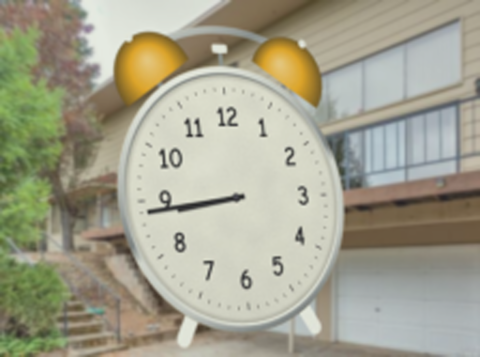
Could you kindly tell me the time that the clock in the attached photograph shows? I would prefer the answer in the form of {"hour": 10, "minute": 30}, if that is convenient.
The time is {"hour": 8, "minute": 44}
